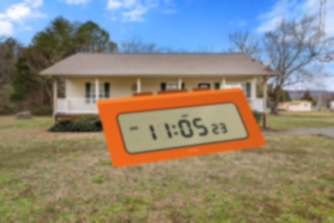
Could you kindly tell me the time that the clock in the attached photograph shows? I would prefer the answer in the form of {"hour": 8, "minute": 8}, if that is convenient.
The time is {"hour": 11, "minute": 5}
